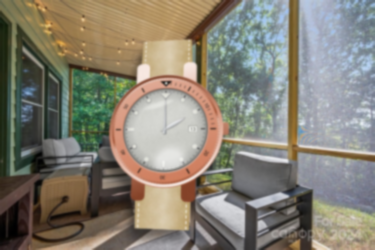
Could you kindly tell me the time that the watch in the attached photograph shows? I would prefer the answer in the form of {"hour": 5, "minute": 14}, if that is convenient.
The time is {"hour": 2, "minute": 0}
